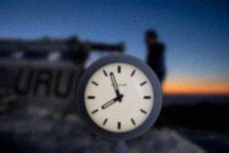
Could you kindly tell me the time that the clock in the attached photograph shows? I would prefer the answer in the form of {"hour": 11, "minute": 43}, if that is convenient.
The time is {"hour": 7, "minute": 57}
